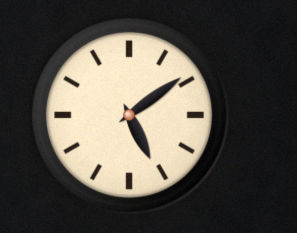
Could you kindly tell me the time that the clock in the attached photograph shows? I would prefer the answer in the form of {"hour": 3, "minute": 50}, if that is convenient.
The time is {"hour": 5, "minute": 9}
